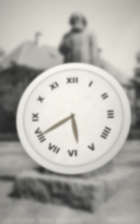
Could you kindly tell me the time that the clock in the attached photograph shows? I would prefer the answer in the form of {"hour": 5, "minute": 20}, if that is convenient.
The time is {"hour": 5, "minute": 40}
